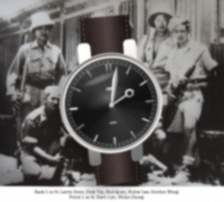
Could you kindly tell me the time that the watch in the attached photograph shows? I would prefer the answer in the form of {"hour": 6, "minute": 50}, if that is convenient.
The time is {"hour": 2, "minute": 2}
